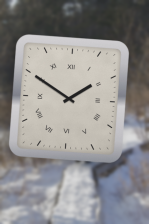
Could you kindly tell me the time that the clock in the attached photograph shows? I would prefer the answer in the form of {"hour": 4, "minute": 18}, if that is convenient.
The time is {"hour": 1, "minute": 50}
